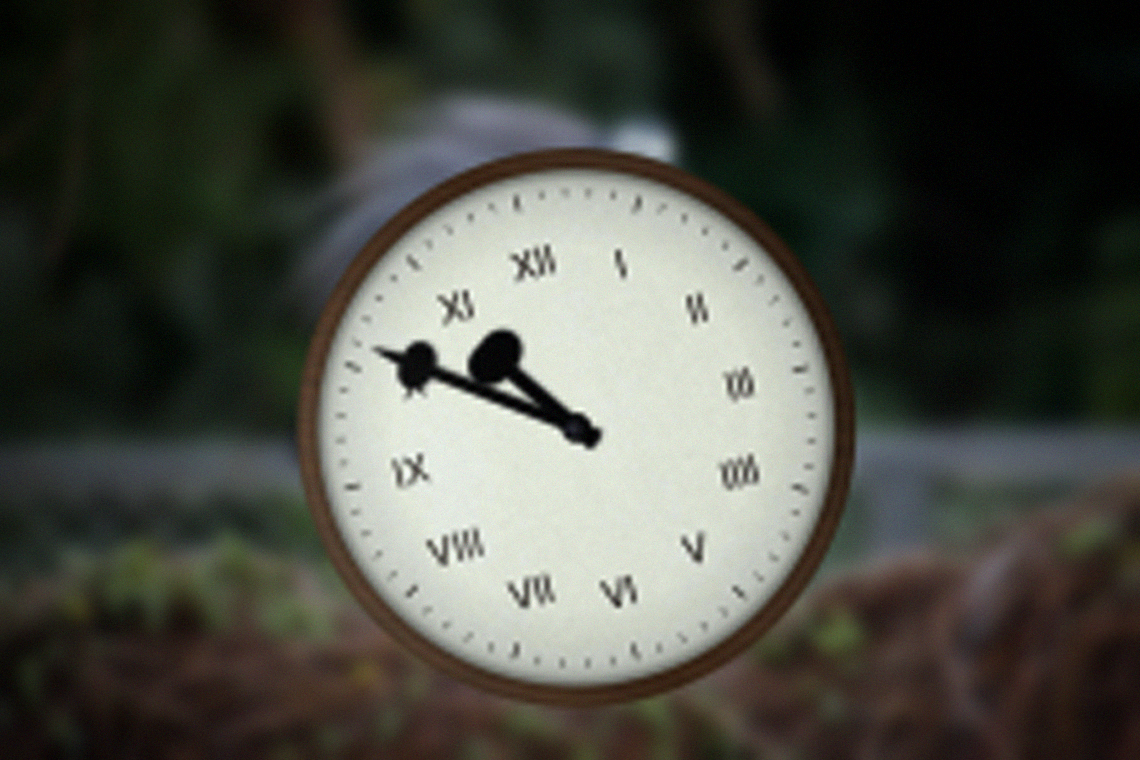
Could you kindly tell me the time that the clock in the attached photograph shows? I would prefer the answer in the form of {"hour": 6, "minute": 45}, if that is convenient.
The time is {"hour": 10, "minute": 51}
